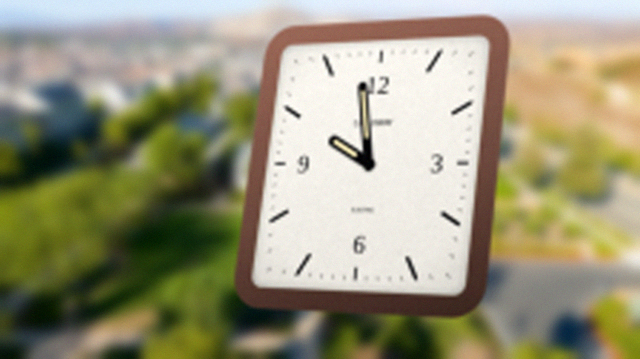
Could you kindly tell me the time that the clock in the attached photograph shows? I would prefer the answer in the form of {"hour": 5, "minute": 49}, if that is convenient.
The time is {"hour": 9, "minute": 58}
